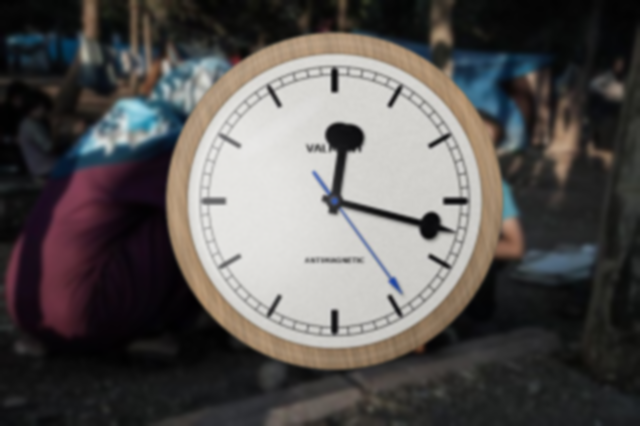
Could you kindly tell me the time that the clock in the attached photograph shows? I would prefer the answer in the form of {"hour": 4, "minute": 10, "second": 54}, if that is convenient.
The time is {"hour": 12, "minute": 17, "second": 24}
